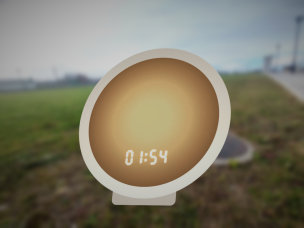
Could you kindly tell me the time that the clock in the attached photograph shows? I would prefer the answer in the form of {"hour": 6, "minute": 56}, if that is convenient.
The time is {"hour": 1, "minute": 54}
